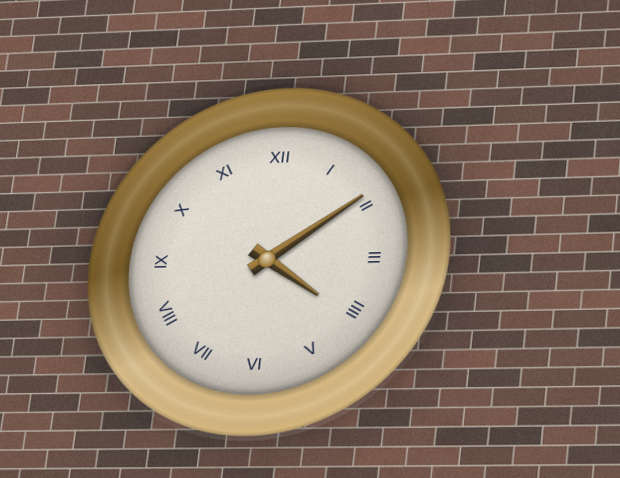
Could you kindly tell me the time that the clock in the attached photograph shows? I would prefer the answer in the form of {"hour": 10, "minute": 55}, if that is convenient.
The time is {"hour": 4, "minute": 9}
